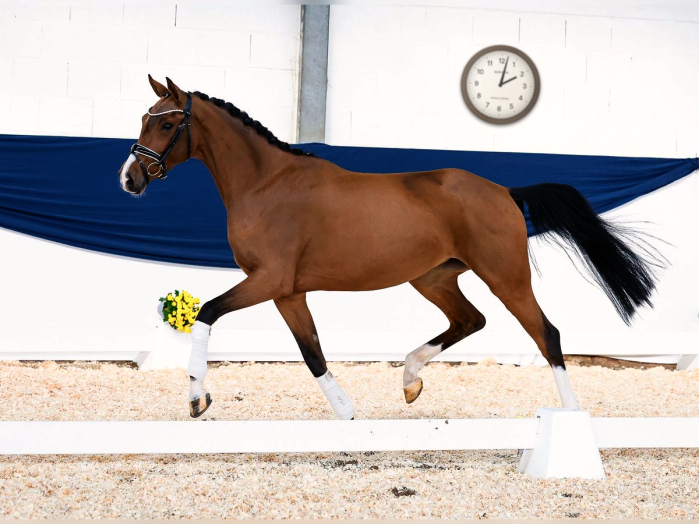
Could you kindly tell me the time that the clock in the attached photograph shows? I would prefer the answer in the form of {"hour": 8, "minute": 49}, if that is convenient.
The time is {"hour": 2, "minute": 2}
